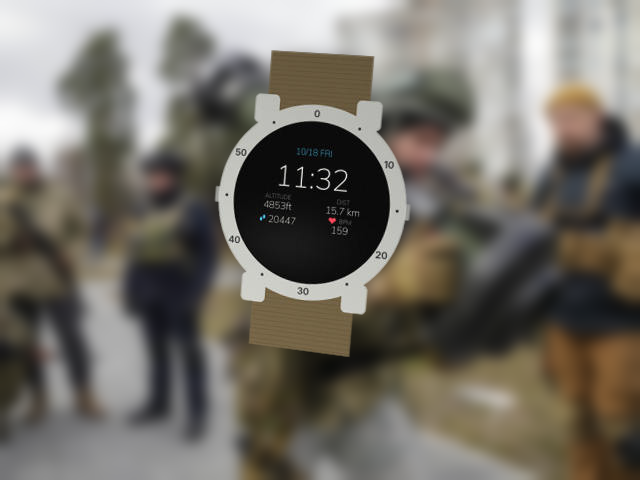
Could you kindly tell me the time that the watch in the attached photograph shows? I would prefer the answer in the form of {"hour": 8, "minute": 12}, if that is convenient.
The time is {"hour": 11, "minute": 32}
